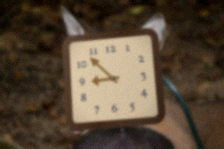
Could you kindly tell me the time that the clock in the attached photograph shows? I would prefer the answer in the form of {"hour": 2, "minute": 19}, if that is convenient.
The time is {"hour": 8, "minute": 53}
